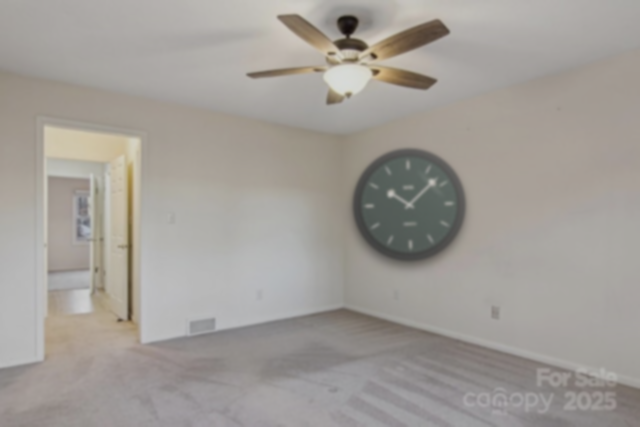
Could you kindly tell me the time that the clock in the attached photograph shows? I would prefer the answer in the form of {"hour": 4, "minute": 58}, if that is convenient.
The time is {"hour": 10, "minute": 8}
